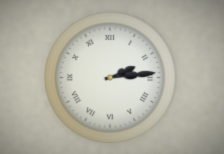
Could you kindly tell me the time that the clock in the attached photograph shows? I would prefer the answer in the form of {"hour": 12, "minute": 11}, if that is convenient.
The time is {"hour": 2, "minute": 14}
